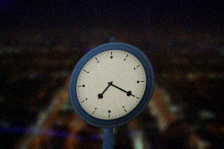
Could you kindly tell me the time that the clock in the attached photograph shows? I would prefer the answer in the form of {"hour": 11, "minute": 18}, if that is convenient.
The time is {"hour": 7, "minute": 20}
